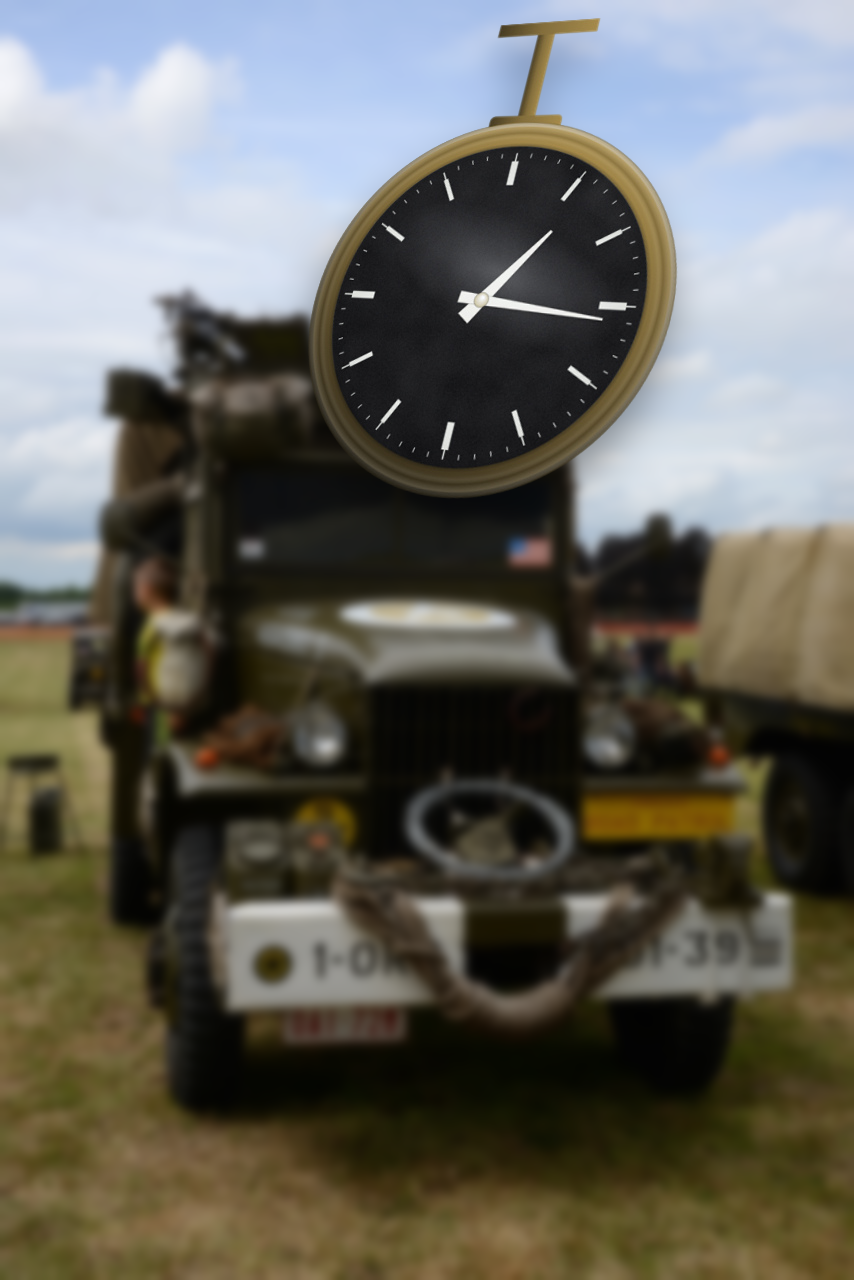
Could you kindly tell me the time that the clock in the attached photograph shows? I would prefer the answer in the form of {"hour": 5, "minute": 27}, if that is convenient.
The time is {"hour": 1, "minute": 16}
